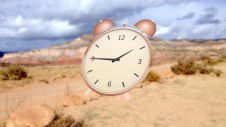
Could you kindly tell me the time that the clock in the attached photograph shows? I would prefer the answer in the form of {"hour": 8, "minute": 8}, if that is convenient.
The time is {"hour": 1, "minute": 45}
